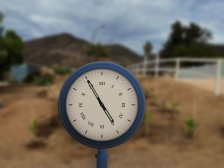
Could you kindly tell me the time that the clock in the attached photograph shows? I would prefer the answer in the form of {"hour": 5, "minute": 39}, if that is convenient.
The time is {"hour": 4, "minute": 55}
